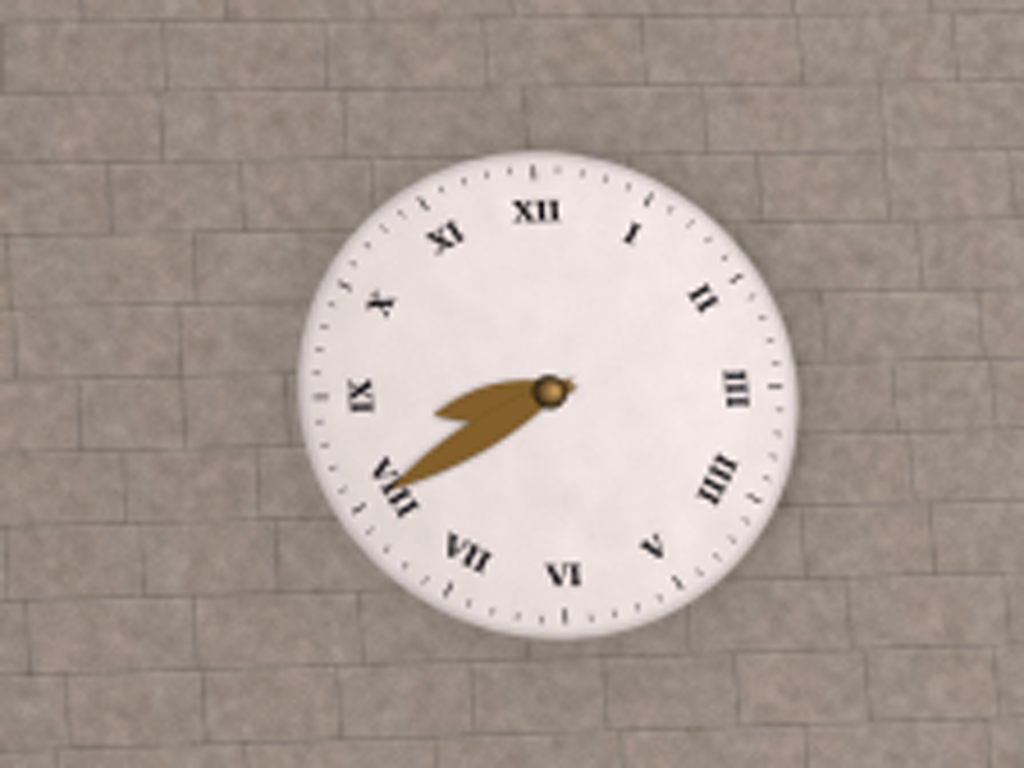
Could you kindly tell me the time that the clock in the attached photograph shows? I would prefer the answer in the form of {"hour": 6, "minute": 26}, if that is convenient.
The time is {"hour": 8, "minute": 40}
